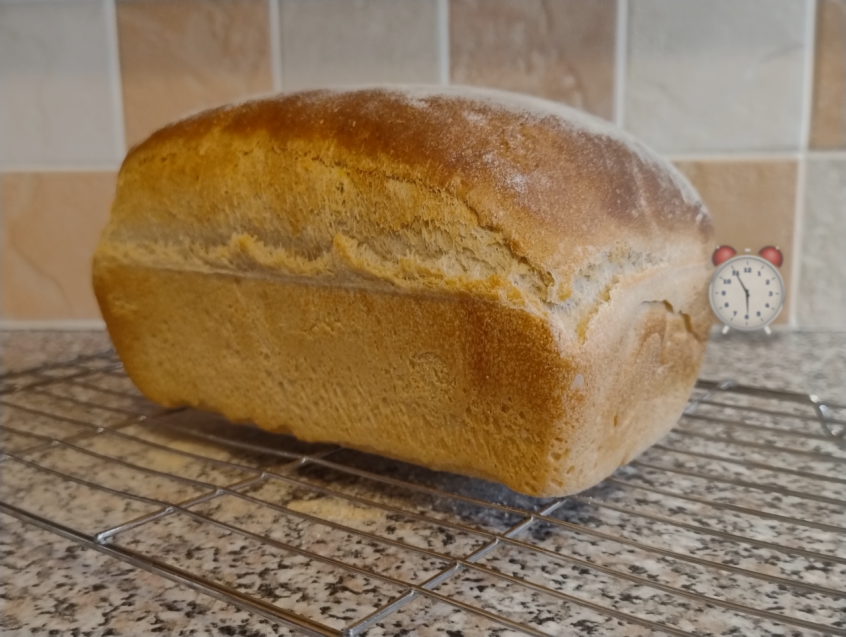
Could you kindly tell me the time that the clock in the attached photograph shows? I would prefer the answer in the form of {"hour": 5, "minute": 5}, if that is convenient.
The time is {"hour": 5, "minute": 55}
